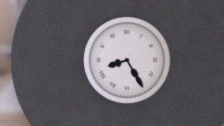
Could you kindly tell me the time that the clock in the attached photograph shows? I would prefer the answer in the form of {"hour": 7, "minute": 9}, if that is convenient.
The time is {"hour": 8, "minute": 25}
